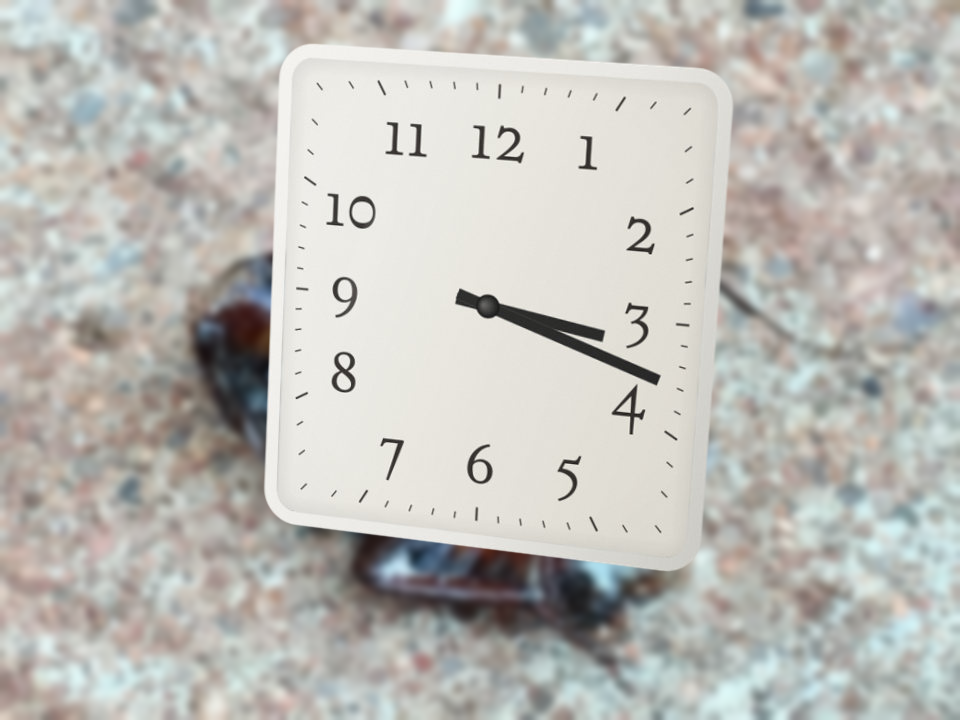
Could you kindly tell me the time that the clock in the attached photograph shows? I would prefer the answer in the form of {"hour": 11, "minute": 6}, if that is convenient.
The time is {"hour": 3, "minute": 18}
